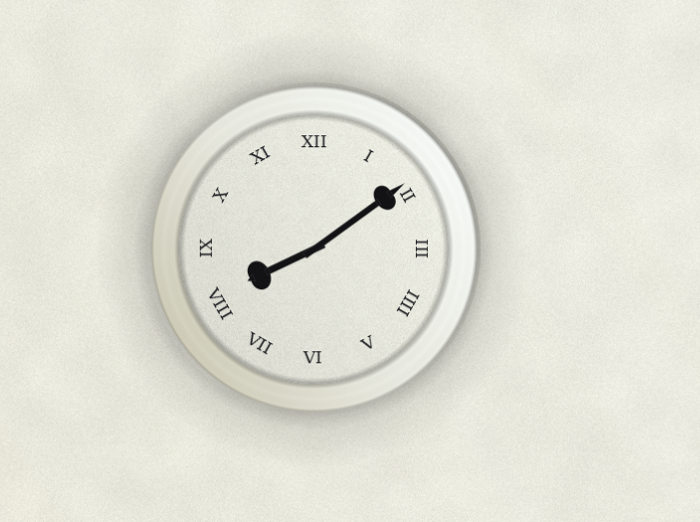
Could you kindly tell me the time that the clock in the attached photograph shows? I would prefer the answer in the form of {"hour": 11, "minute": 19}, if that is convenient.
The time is {"hour": 8, "minute": 9}
